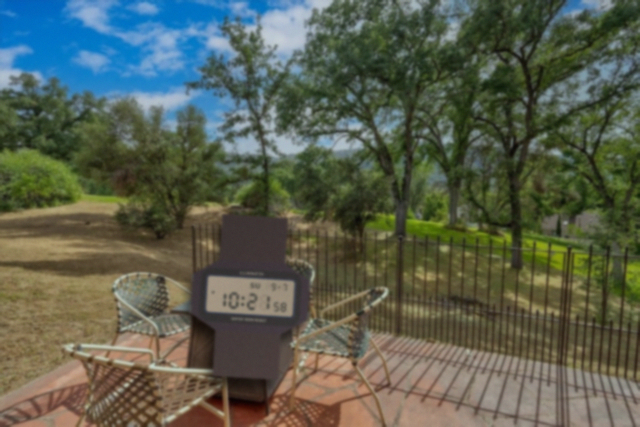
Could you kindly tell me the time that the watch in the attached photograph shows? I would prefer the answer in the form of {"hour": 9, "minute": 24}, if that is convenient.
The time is {"hour": 10, "minute": 21}
